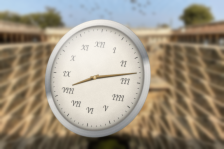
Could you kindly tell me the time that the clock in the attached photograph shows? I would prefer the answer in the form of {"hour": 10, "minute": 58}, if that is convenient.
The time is {"hour": 8, "minute": 13}
